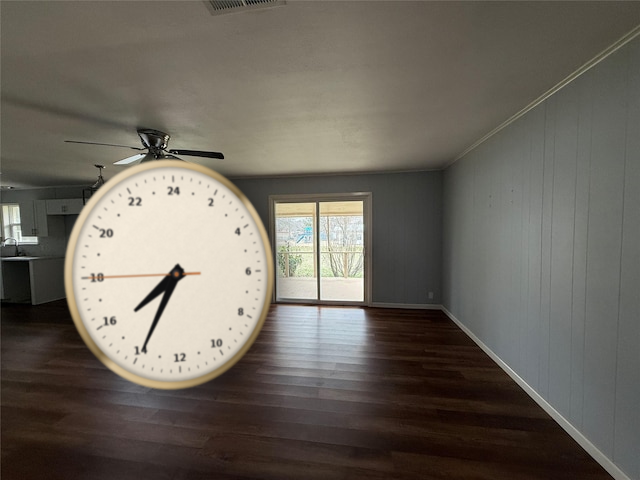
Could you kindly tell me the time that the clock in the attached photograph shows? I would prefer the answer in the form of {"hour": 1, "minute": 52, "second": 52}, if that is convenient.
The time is {"hour": 15, "minute": 34, "second": 45}
